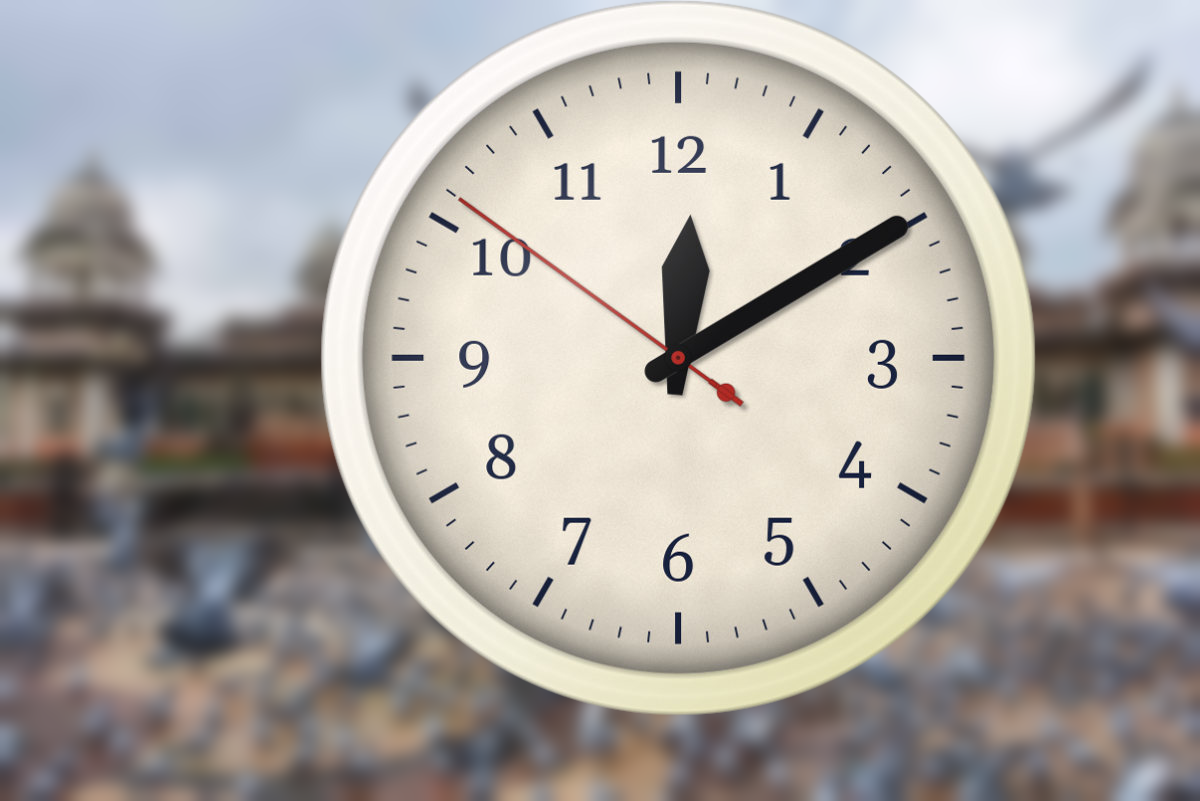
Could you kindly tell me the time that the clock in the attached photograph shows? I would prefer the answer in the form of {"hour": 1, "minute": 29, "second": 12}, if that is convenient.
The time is {"hour": 12, "minute": 9, "second": 51}
